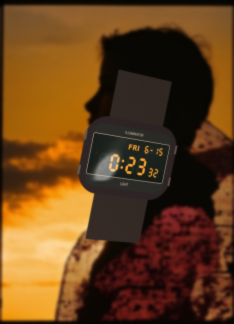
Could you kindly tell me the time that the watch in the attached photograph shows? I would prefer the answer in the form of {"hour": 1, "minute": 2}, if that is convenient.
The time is {"hour": 0, "minute": 23}
